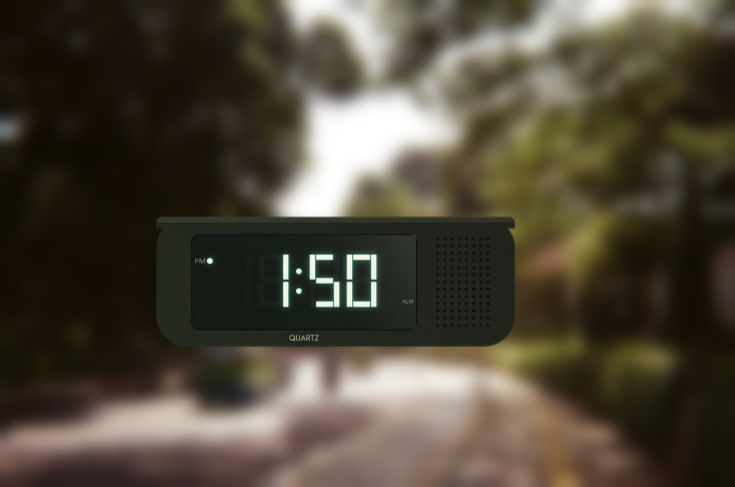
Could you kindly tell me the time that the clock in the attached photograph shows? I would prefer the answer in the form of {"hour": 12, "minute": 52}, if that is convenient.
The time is {"hour": 1, "minute": 50}
